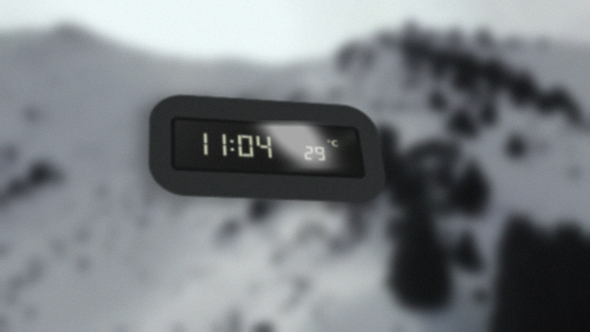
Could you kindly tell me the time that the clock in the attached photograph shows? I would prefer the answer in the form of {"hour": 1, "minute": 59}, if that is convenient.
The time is {"hour": 11, "minute": 4}
